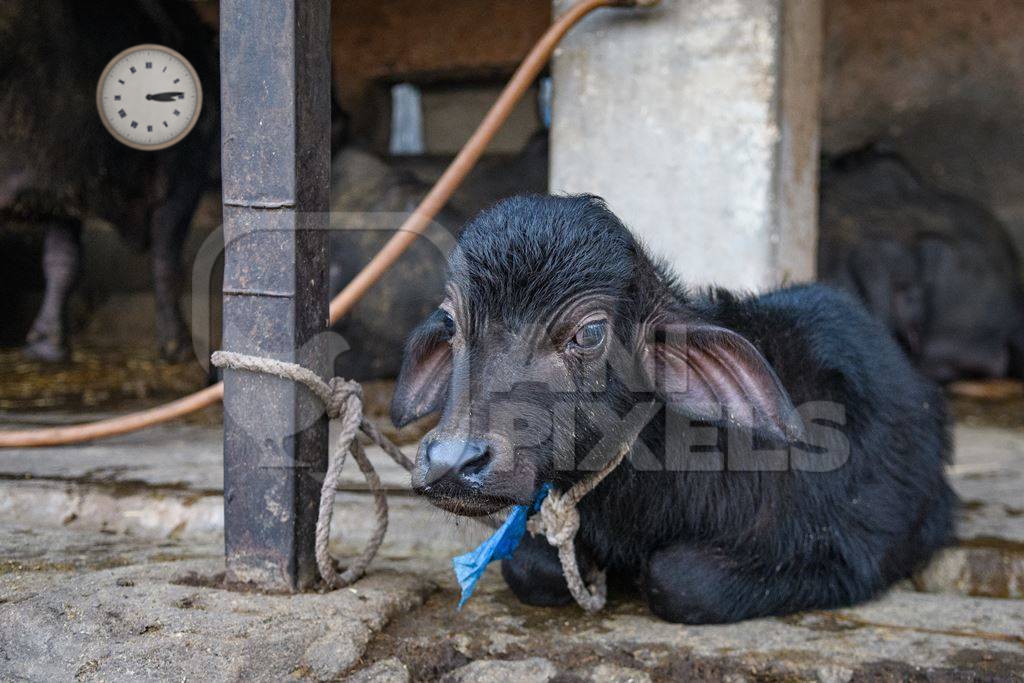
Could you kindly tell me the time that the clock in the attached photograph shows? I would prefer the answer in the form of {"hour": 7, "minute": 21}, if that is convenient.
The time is {"hour": 3, "minute": 14}
